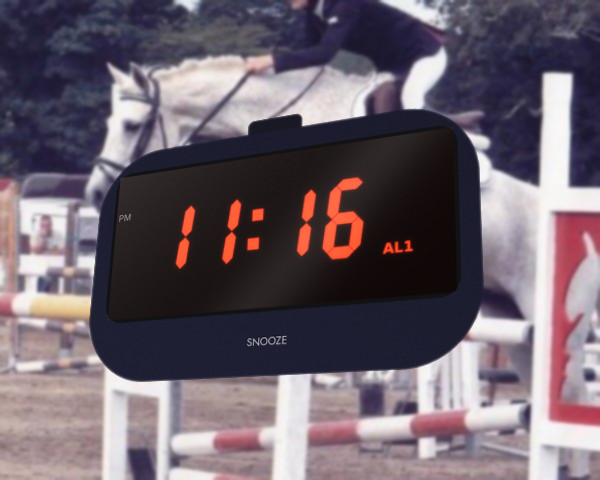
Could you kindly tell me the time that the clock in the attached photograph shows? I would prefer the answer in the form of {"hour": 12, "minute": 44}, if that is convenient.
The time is {"hour": 11, "minute": 16}
